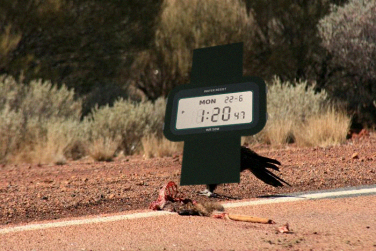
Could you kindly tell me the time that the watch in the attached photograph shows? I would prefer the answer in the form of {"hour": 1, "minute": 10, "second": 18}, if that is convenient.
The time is {"hour": 1, "minute": 20, "second": 47}
